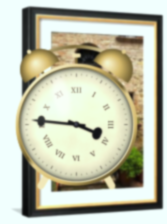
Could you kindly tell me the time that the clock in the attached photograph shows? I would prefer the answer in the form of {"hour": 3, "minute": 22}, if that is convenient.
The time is {"hour": 3, "minute": 46}
